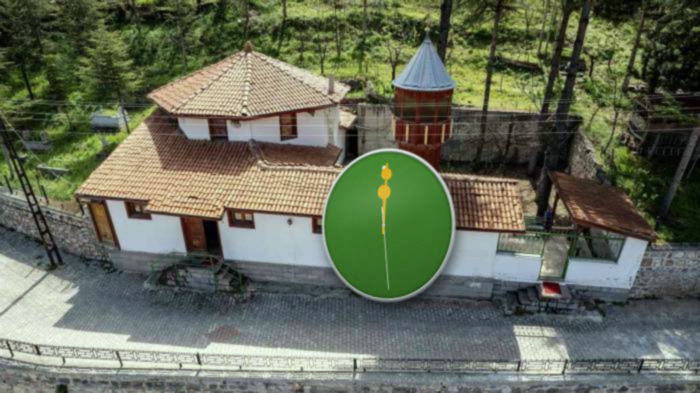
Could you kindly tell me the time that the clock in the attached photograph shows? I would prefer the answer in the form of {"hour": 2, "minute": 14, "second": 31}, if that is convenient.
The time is {"hour": 12, "minute": 0, "second": 29}
